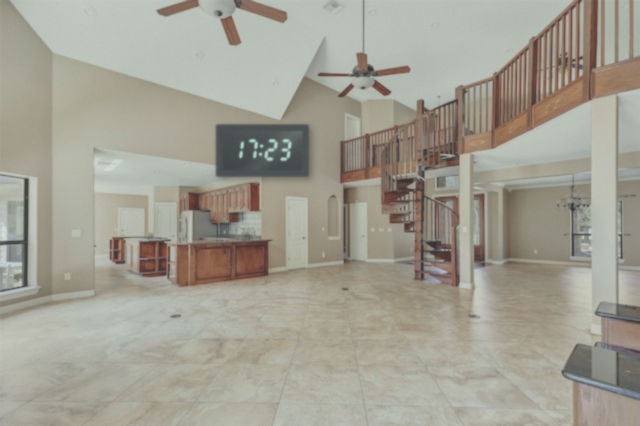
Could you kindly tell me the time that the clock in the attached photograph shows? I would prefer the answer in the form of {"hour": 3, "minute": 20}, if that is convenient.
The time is {"hour": 17, "minute": 23}
